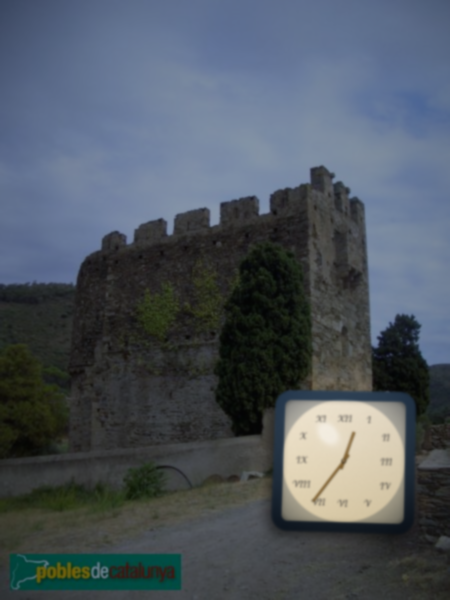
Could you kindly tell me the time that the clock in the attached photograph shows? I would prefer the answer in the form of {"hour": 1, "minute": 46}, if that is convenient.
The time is {"hour": 12, "minute": 36}
